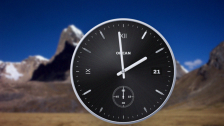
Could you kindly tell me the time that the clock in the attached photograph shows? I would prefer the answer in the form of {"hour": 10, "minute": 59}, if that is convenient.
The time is {"hour": 1, "minute": 59}
